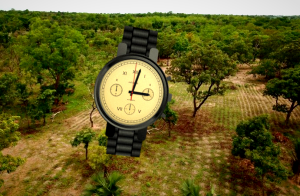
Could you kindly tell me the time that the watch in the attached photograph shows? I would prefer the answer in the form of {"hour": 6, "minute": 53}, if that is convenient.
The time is {"hour": 3, "minute": 2}
